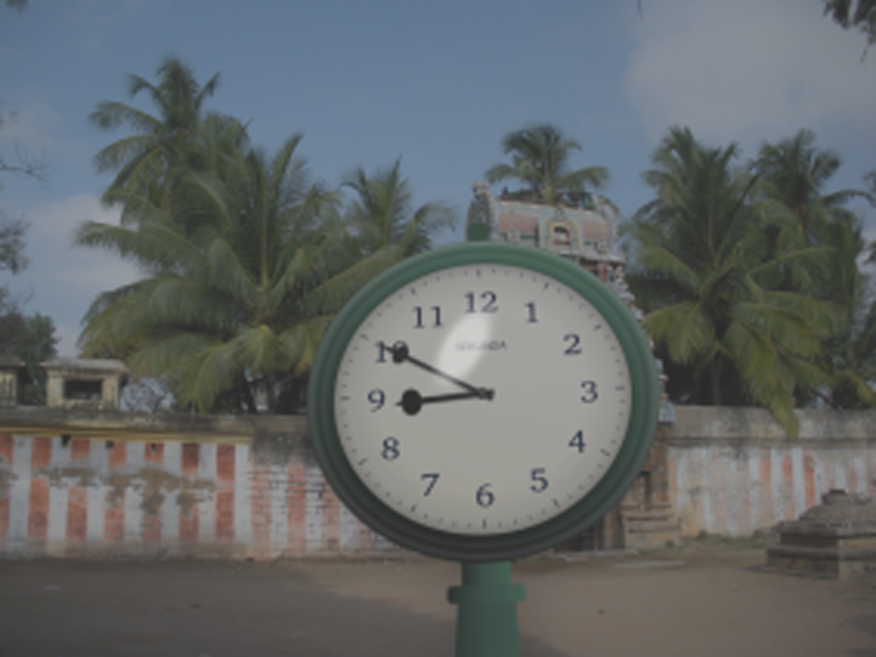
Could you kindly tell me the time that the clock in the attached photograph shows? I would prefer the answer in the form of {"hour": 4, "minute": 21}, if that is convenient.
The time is {"hour": 8, "minute": 50}
